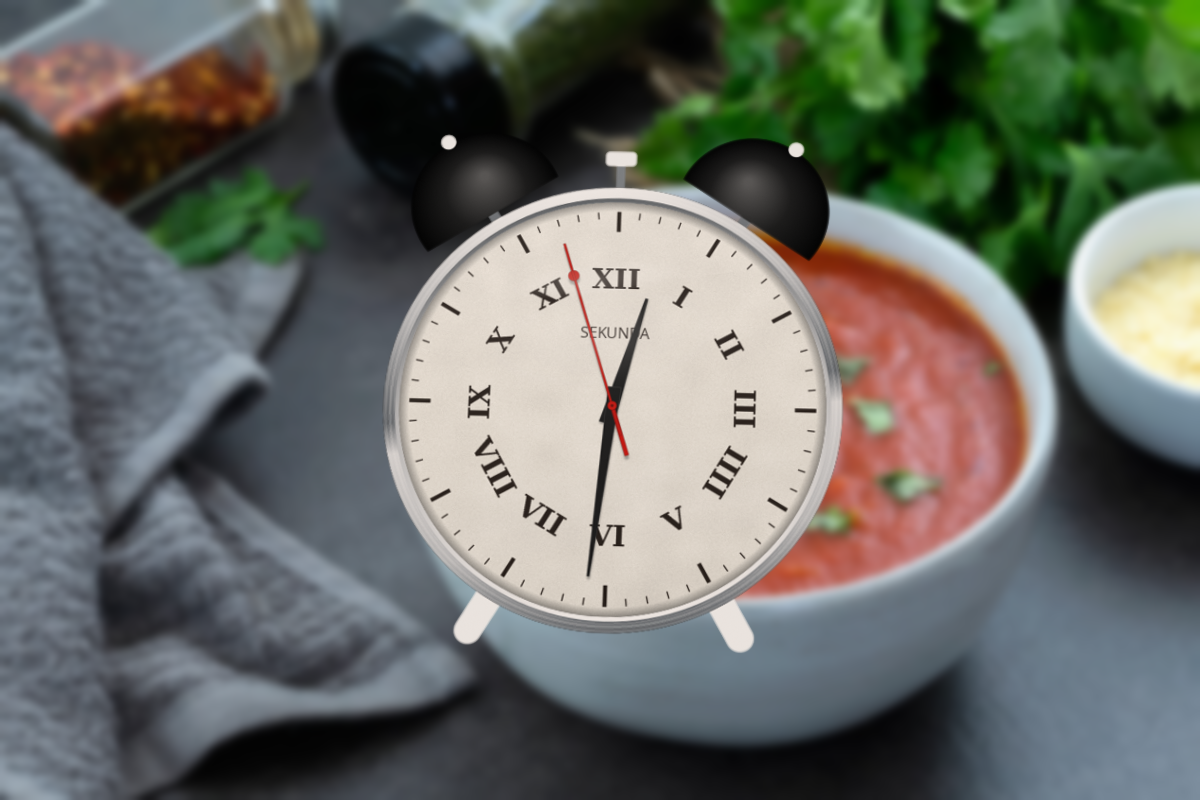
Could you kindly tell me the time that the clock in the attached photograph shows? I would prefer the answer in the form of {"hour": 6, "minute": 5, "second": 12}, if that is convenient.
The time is {"hour": 12, "minute": 30, "second": 57}
